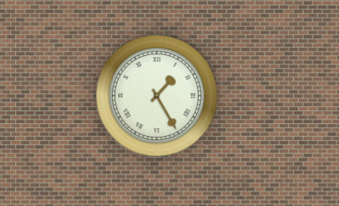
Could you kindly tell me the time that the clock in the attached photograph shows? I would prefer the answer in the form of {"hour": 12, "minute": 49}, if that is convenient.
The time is {"hour": 1, "minute": 25}
